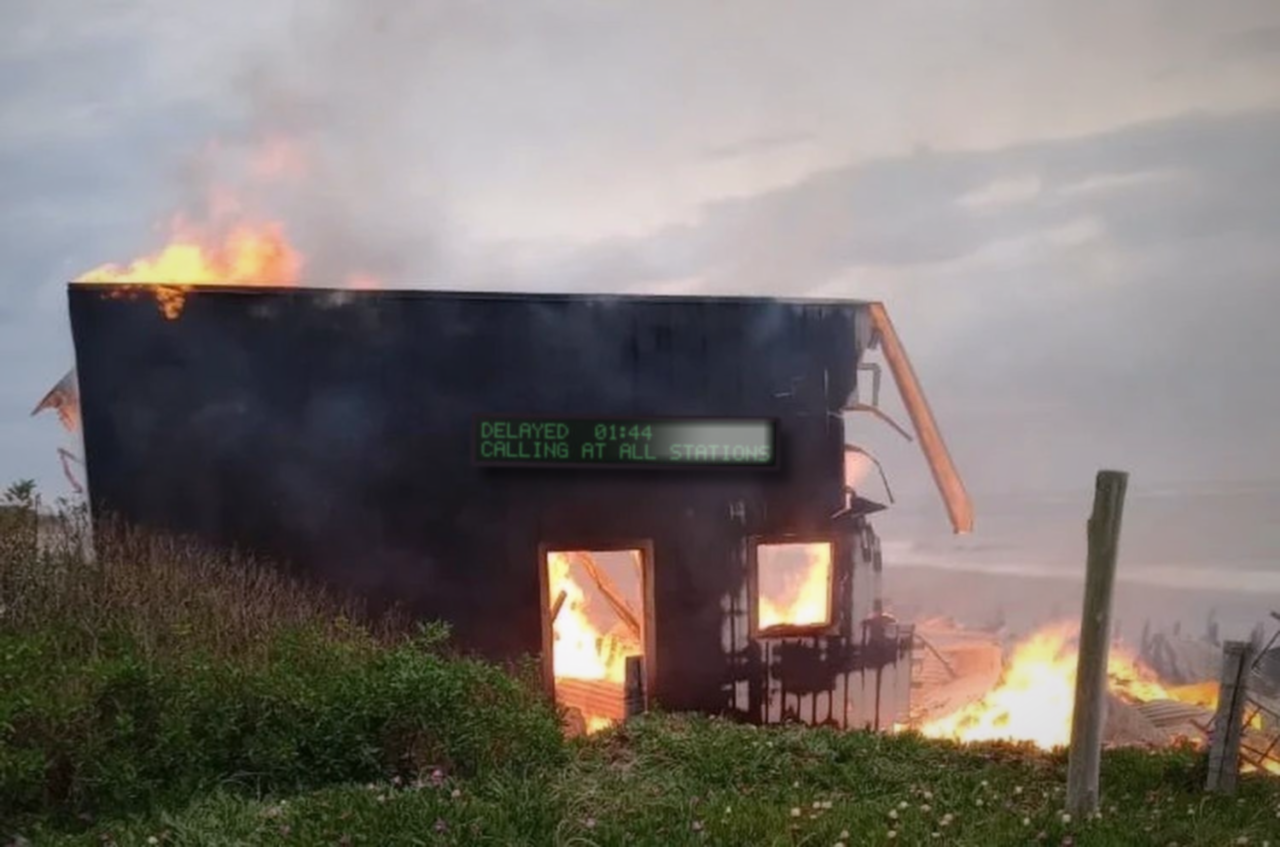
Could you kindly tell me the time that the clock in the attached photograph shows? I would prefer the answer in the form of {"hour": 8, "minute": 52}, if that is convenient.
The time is {"hour": 1, "minute": 44}
